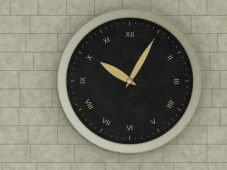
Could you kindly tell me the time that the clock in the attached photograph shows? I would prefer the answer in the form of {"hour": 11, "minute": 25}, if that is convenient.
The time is {"hour": 10, "minute": 5}
